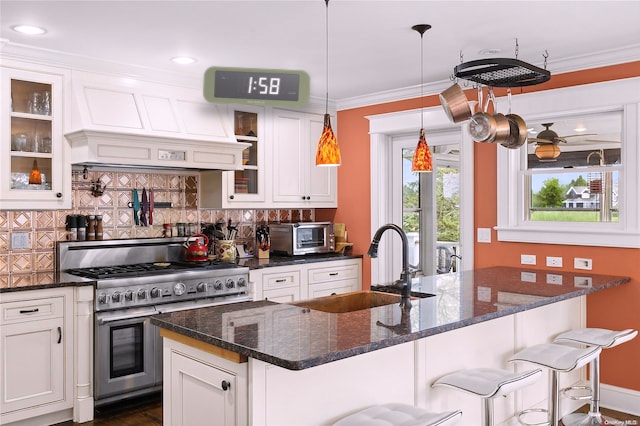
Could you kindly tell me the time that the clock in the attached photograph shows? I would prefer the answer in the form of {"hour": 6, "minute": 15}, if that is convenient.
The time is {"hour": 1, "minute": 58}
